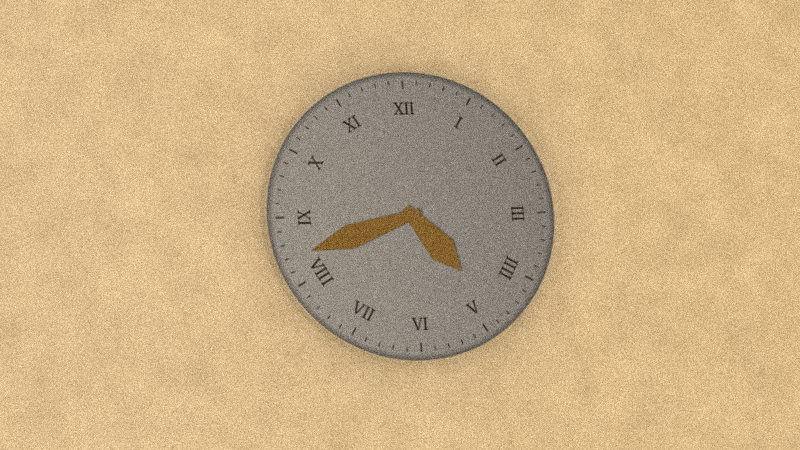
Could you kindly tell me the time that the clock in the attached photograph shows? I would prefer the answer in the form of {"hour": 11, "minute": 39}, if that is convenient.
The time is {"hour": 4, "minute": 42}
